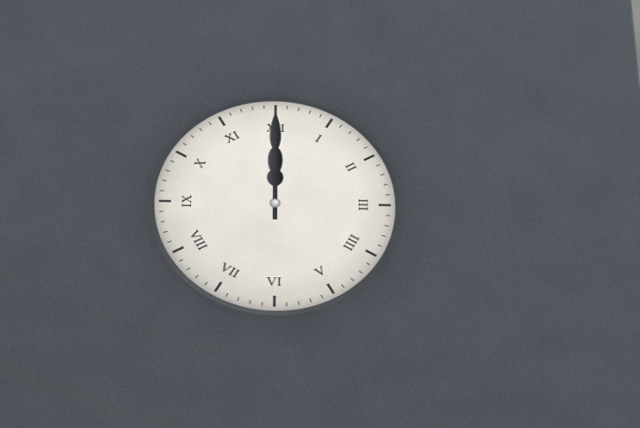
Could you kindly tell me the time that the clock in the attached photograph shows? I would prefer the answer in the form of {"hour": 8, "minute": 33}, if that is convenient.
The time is {"hour": 12, "minute": 0}
